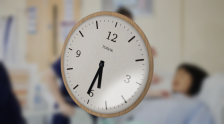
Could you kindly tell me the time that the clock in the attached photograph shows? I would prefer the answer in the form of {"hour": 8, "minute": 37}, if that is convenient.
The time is {"hour": 5, "minute": 31}
